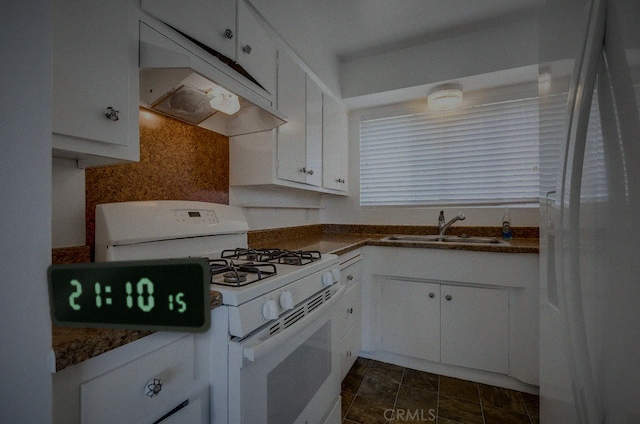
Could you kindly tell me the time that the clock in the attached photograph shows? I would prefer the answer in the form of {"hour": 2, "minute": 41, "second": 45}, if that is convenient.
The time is {"hour": 21, "minute": 10, "second": 15}
